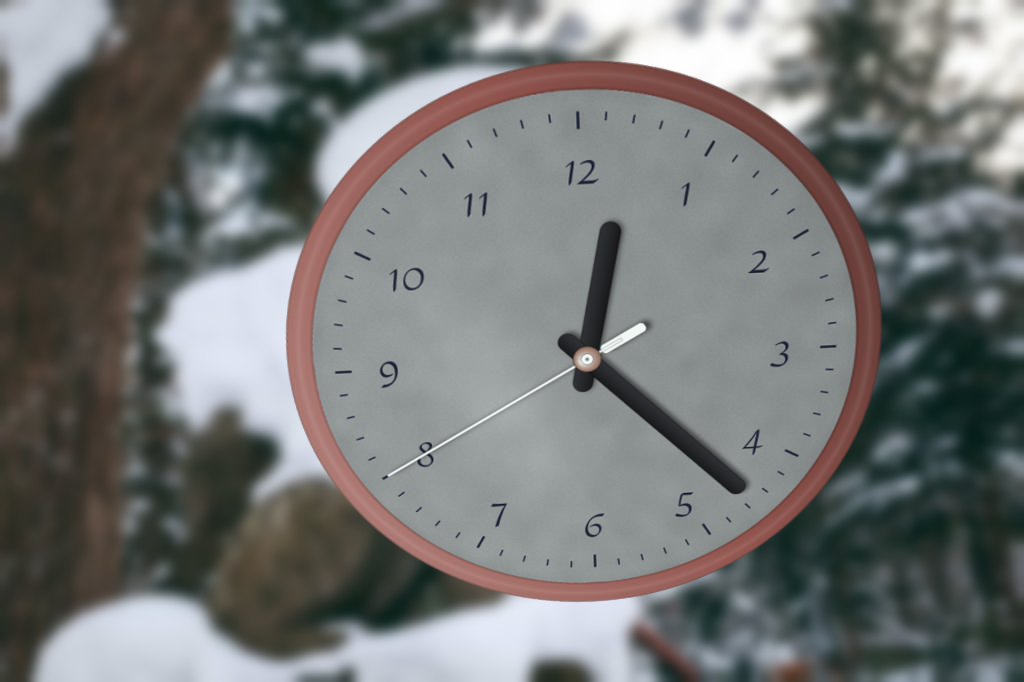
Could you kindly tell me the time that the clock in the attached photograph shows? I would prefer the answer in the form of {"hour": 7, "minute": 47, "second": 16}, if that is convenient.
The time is {"hour": 12, "minute": 22, "second": 40}
